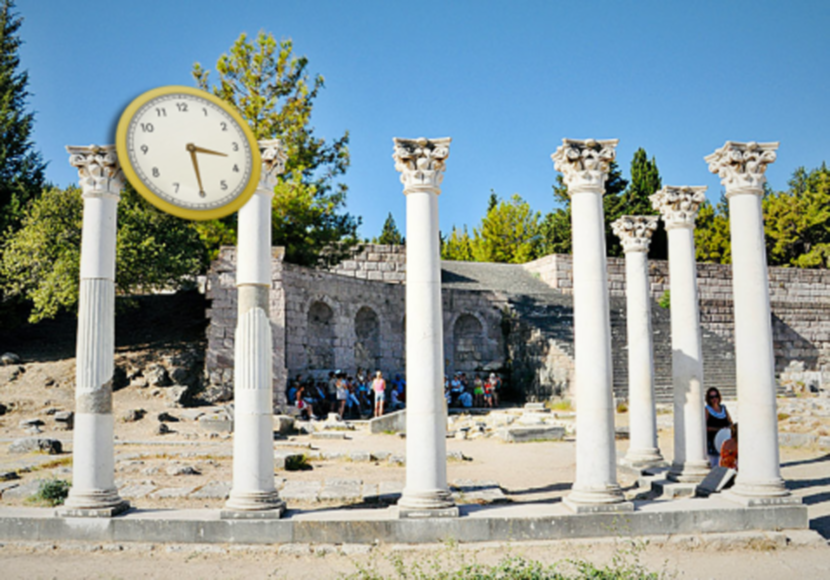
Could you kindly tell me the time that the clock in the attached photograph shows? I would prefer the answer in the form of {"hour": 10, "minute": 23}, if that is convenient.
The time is {"hour": 3, "minute": 30}
